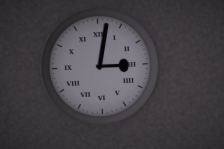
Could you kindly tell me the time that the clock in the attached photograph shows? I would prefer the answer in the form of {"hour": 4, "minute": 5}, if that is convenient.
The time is {"hour": 3, "minute": 2}
